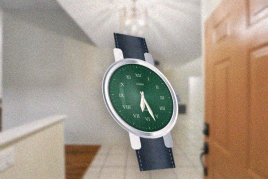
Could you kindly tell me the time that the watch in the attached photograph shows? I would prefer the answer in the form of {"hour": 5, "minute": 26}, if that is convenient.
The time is {"hour": 6, "minute": 27}
